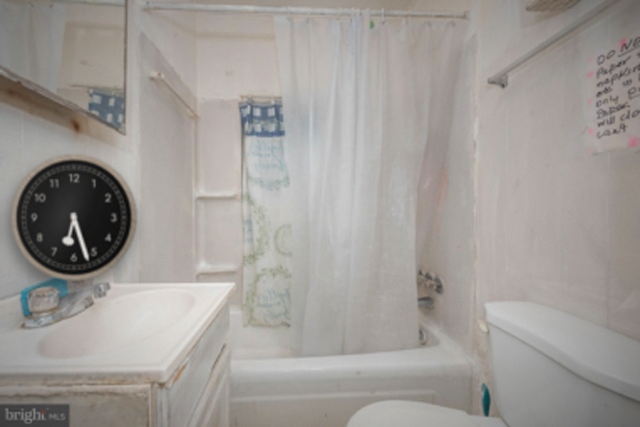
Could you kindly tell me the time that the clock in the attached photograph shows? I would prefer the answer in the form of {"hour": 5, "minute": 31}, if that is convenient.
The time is {"hour": 6, "minute": 27}
